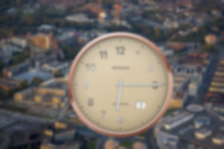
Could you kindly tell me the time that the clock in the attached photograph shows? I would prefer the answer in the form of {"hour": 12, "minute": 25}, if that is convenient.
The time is {"hour": 6, "minute": 15}
